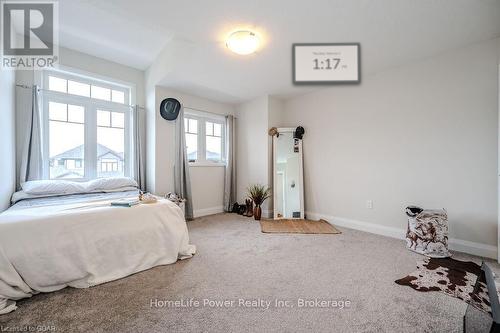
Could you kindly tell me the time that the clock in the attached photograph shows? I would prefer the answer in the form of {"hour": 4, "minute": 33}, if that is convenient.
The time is {"hour": 1, "minute": 17}
